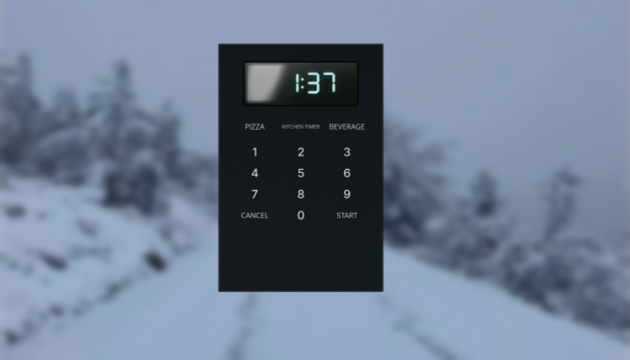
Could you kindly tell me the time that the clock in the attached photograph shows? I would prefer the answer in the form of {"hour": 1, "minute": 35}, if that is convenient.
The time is {"hour": 1, "minute": 37}
